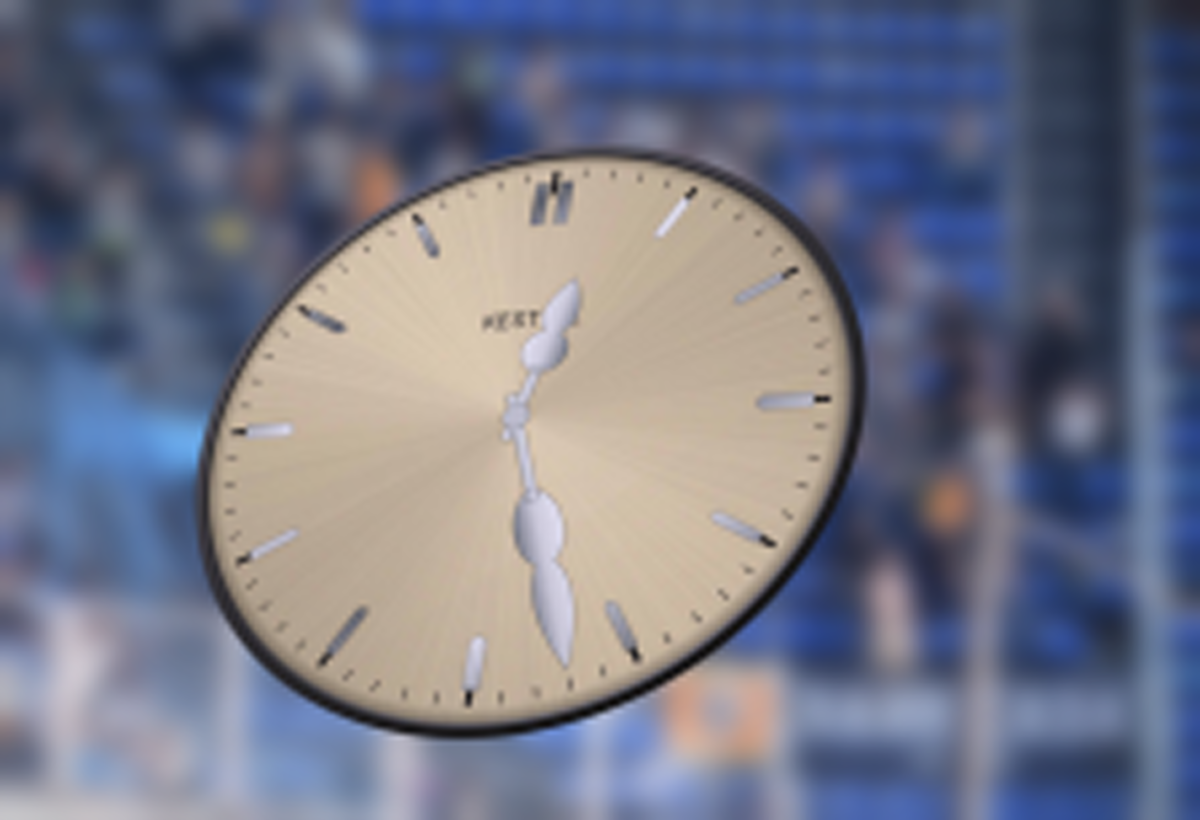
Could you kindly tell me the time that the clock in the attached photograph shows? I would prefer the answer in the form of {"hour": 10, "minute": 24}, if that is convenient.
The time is {"hour": 12, "minute": 27}
